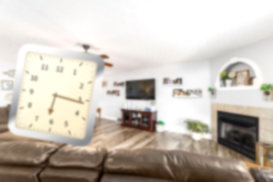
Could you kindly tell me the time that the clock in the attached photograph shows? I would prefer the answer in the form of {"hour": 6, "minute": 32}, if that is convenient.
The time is {"hour": 6, "minute": 16}
